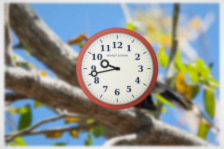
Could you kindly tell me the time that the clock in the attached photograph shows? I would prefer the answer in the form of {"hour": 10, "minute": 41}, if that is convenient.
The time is {"hour": 9, "minute": 43}
